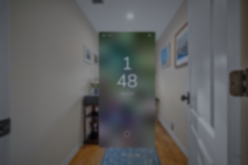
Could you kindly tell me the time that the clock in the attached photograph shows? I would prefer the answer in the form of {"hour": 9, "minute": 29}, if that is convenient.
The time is {"hour": 1, "minute": 48}
